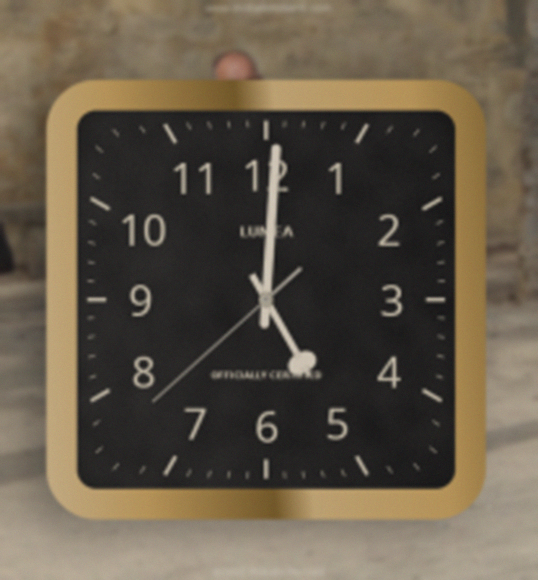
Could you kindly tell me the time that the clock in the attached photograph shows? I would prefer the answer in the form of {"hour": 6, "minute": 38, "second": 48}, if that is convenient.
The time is {"hour": 5, "minute": 0, "second": 38}
